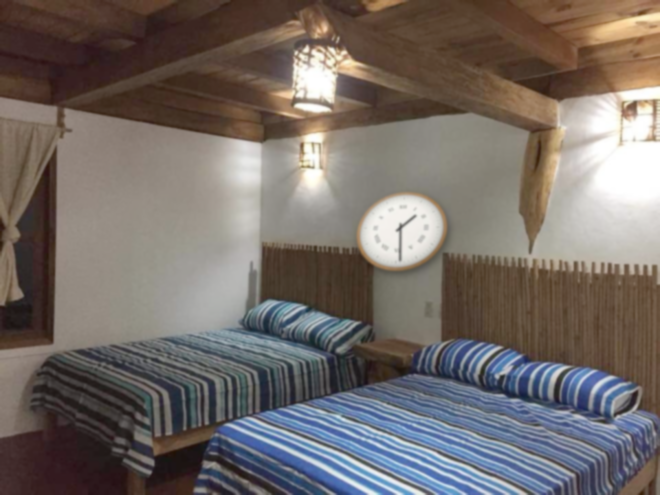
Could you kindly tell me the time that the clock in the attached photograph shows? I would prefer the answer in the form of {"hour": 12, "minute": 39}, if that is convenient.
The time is {"hour": 1, "minute": 29}
